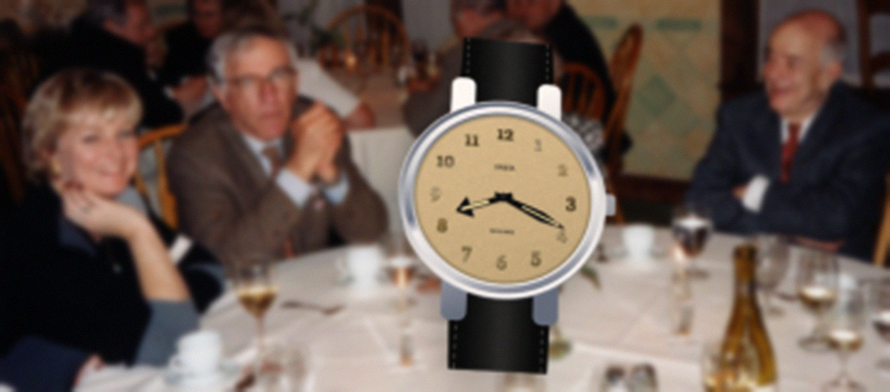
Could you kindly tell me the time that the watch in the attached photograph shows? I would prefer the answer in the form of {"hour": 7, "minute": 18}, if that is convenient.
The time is {"hour": 8, "minute": 19}
